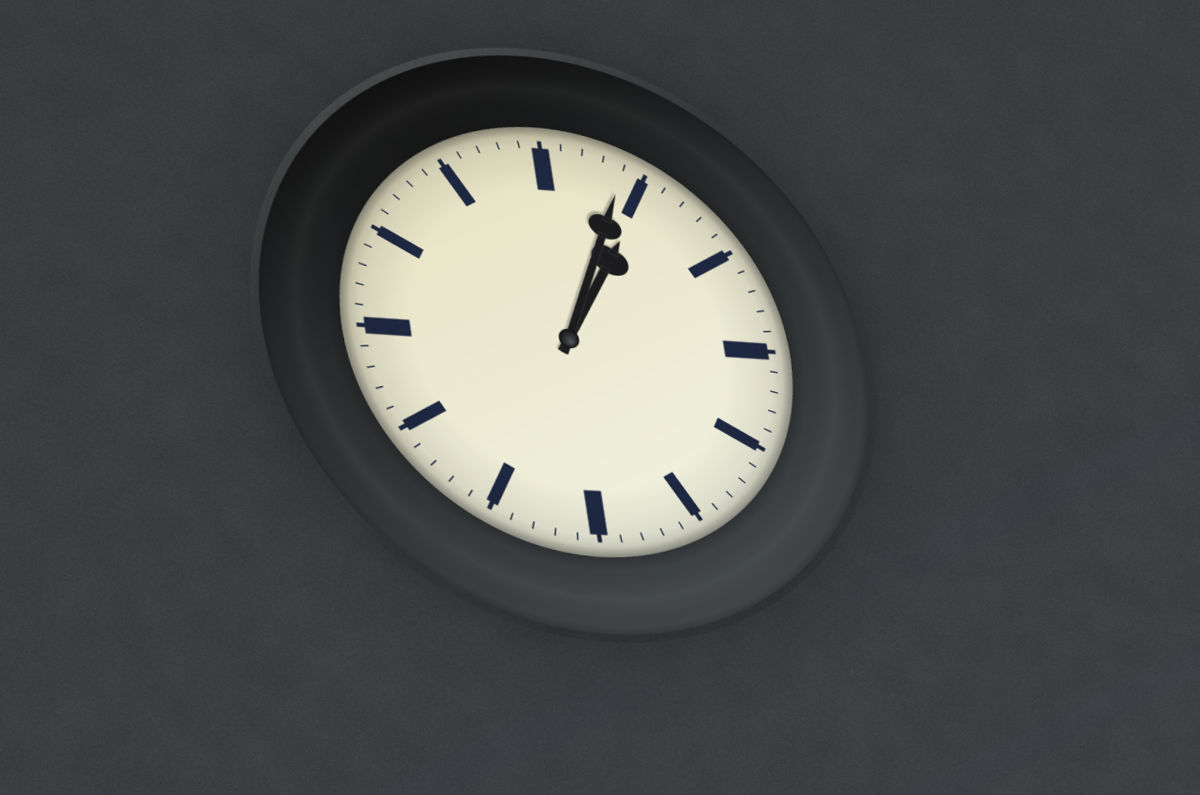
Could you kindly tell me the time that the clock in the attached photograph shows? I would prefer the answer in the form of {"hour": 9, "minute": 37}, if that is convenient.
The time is {"hour": 1, "minute": 4}
